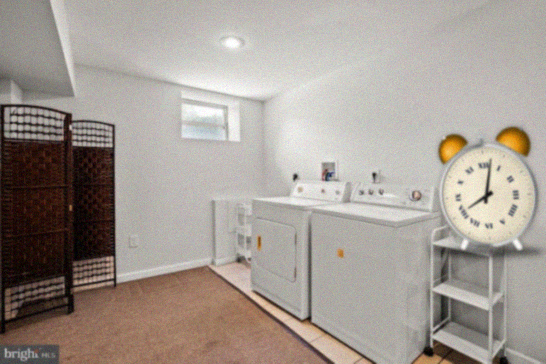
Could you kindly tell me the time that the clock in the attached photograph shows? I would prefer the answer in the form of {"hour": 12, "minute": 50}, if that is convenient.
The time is {"hour": 8, "minute": 2}
